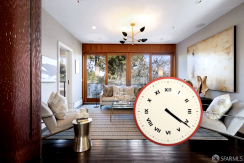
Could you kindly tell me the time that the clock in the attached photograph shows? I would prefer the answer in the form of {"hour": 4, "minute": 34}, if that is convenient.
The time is {"hour": 4, "minute": 21}
